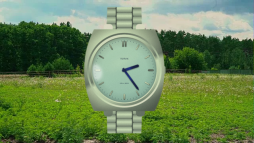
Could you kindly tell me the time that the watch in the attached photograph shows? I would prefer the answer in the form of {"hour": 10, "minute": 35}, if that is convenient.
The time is {"hour": 2, "minute": 24}
